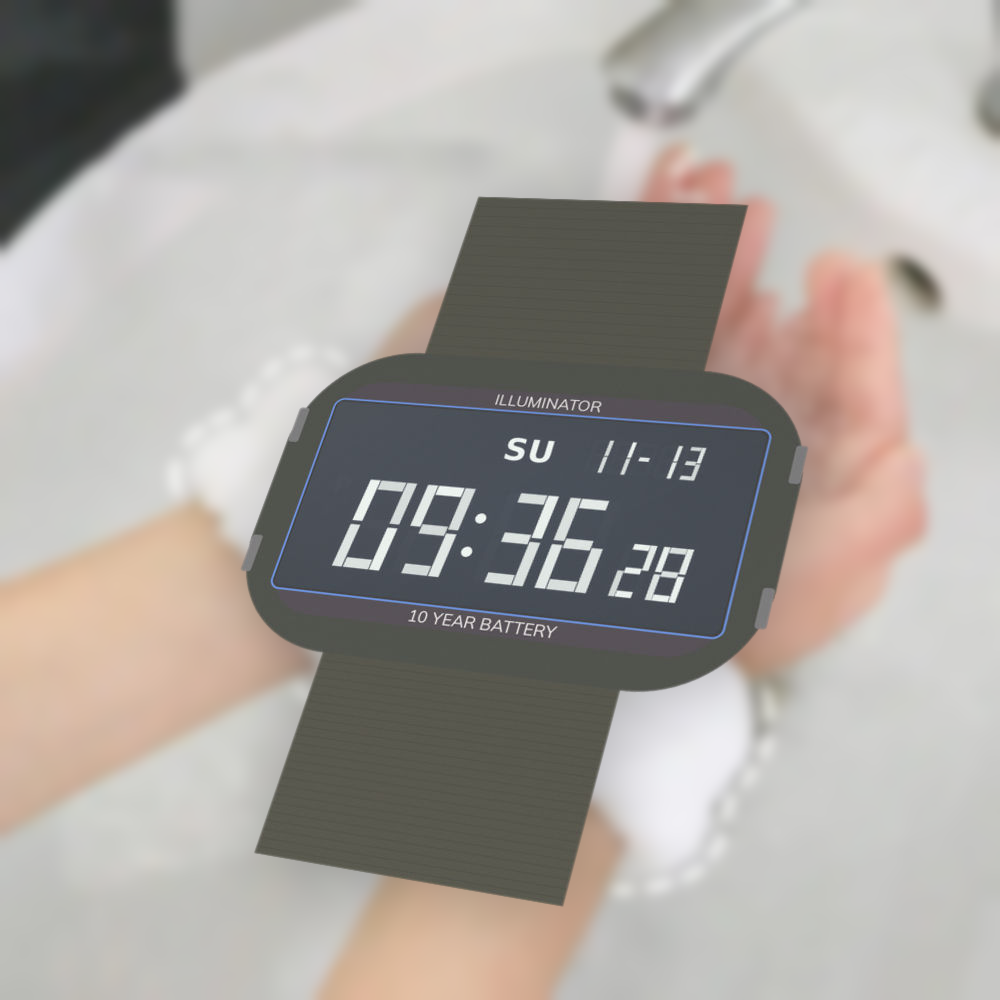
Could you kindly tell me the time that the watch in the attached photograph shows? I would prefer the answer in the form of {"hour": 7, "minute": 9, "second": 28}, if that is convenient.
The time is {"hour": 9, "minute": 36, "second": 28}
